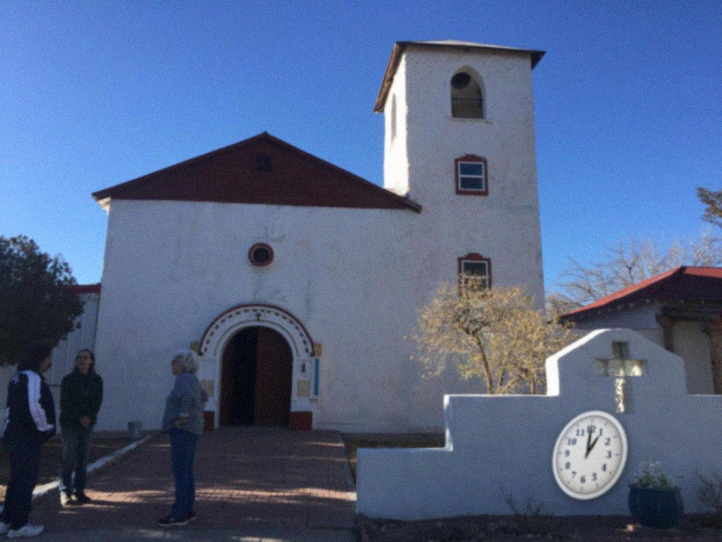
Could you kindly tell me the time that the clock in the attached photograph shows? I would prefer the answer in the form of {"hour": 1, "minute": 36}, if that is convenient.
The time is {"hour": 1, "minute": 0}
